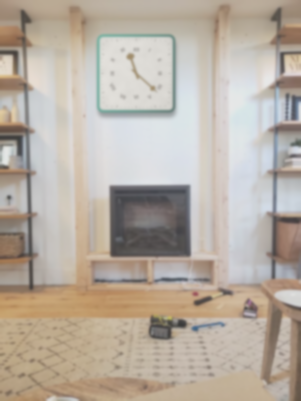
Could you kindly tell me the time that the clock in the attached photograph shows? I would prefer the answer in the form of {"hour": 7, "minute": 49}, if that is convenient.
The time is {"hour": 11, "minute": 22}
